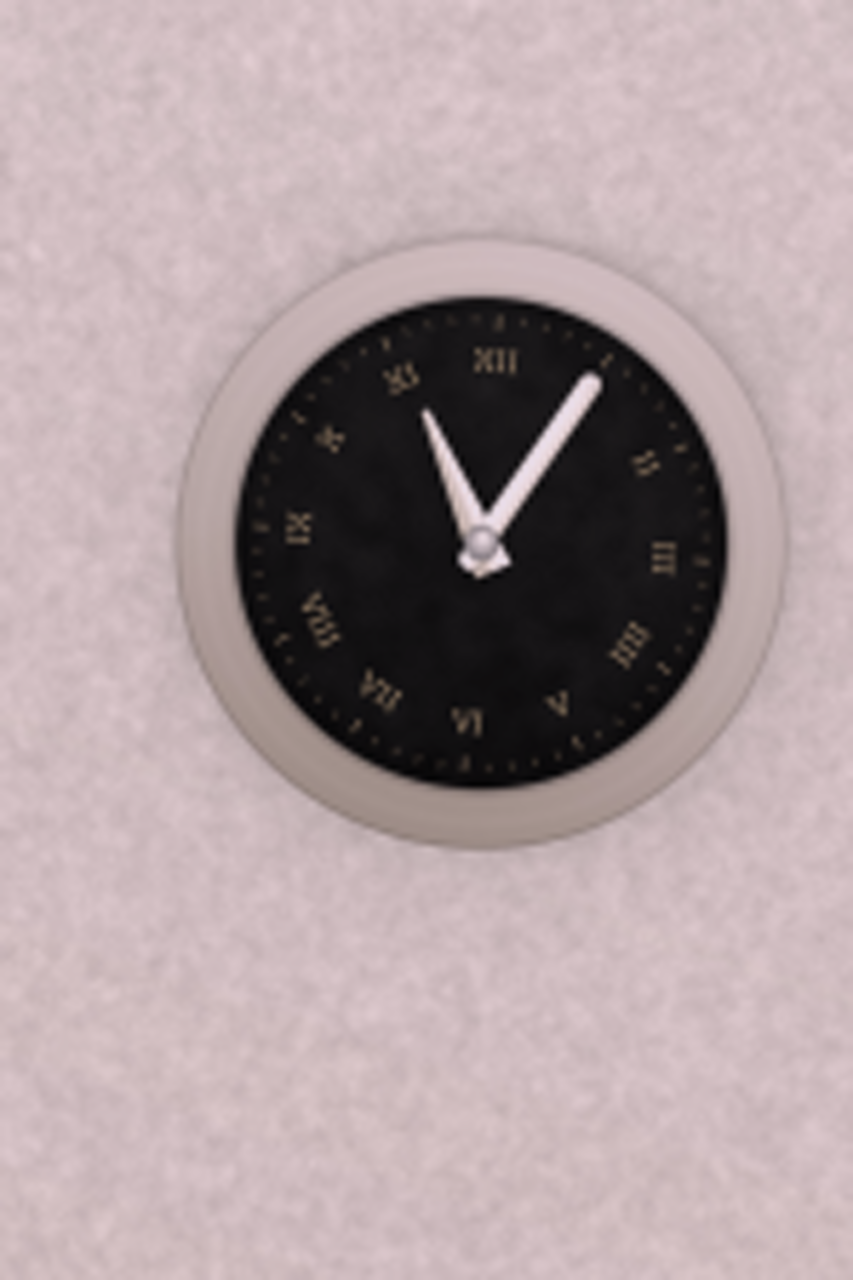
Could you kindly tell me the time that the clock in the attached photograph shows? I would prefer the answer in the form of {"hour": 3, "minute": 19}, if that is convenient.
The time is {"hour": 11, "minute": 5}
